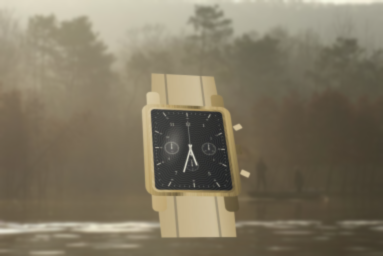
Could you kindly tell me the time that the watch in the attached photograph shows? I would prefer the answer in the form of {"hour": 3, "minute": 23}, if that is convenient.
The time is {"hour": 5, "minute": 33}
